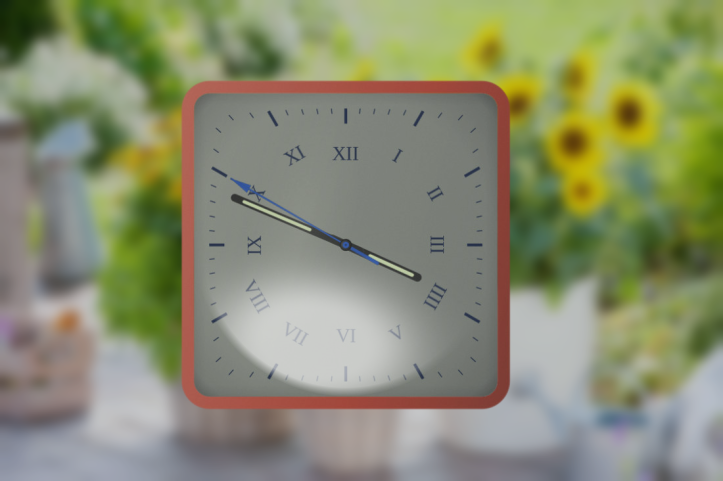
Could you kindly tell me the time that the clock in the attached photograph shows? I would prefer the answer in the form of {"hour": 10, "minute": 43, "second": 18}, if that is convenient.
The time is {"hour": 3, "minute": 48, "second": 50}
